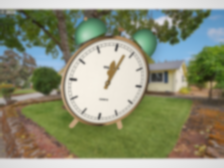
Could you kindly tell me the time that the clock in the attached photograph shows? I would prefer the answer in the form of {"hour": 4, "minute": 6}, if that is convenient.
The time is {"hour": 12, "minute": 3}
